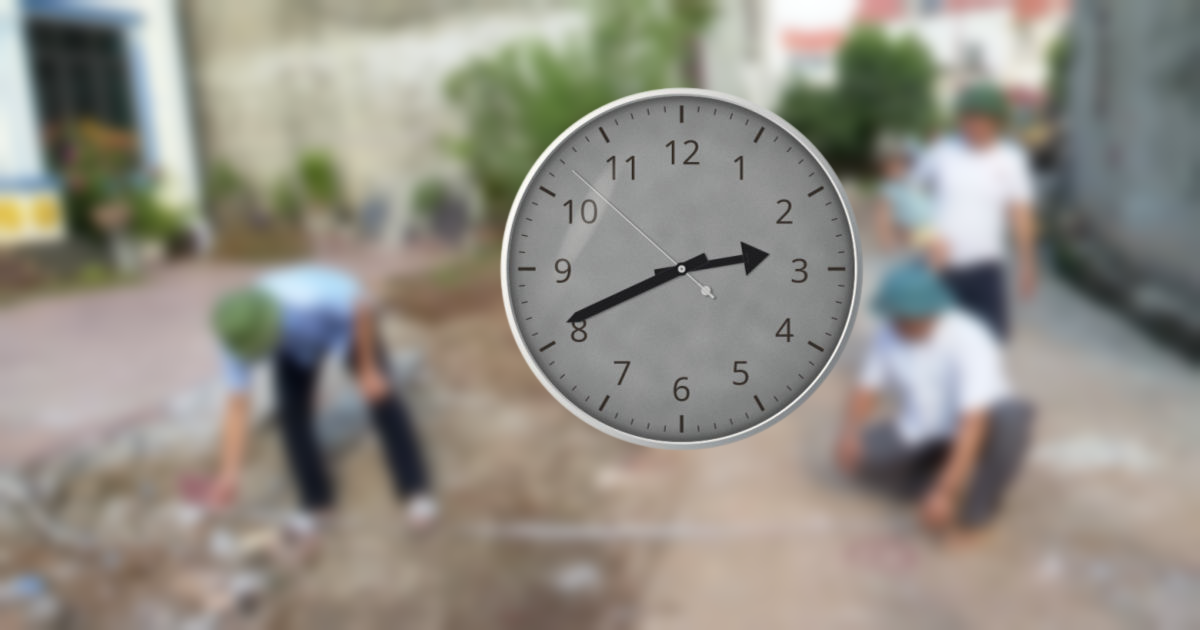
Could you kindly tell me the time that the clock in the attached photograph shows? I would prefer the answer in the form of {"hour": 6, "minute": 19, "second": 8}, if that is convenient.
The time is {"hour": 2, "minute": 40, "second": 52}
